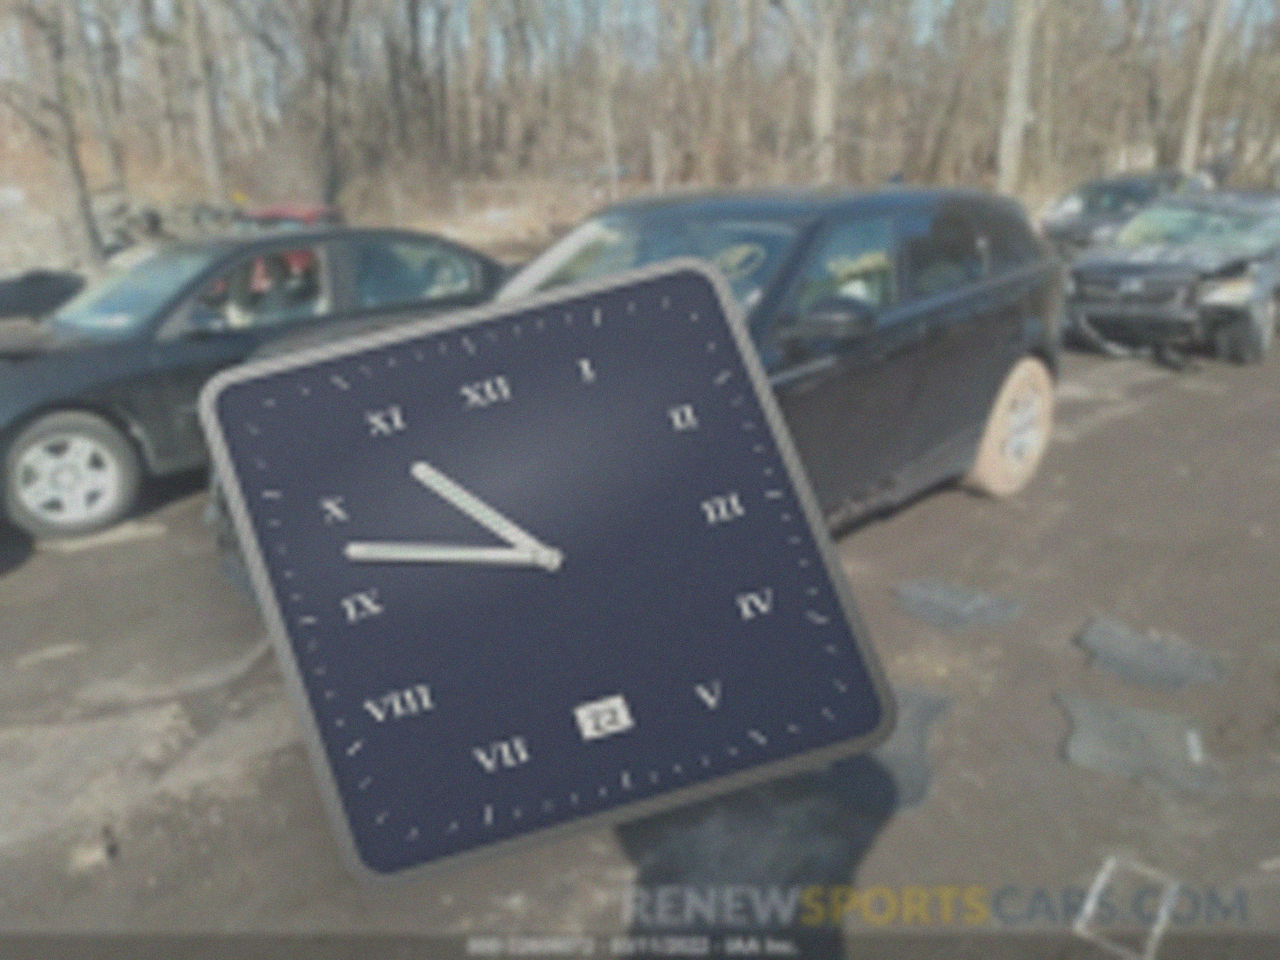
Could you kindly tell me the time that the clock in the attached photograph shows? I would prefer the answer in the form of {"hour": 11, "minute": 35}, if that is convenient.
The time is {"hour": 10, "minute": 48}
